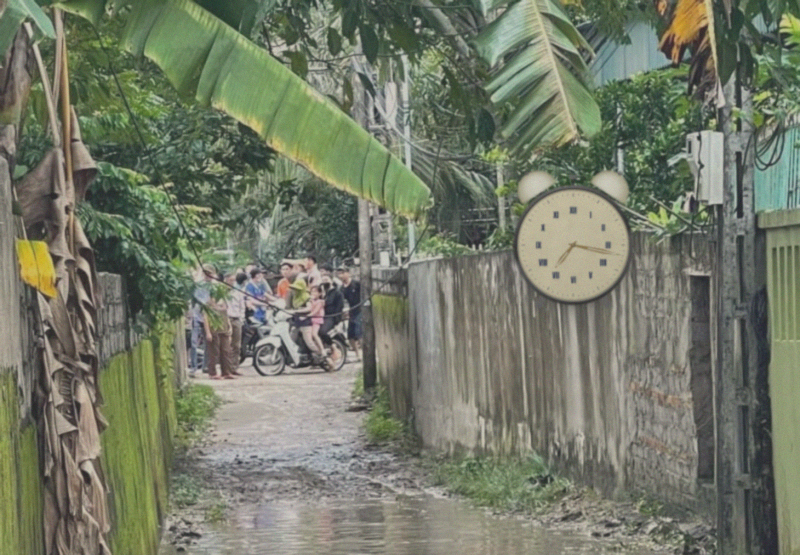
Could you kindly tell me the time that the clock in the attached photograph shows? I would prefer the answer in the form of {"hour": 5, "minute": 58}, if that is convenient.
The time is {"hour": 7, "minute": 17}
